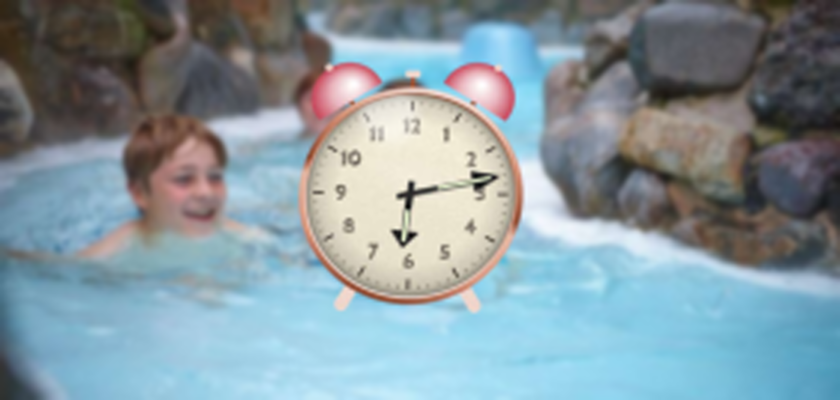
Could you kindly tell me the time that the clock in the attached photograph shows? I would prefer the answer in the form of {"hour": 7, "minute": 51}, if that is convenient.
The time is {"hour": 6, "minute": 13}
